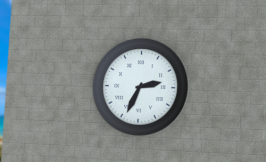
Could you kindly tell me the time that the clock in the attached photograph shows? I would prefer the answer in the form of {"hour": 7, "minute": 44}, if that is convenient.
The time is {"hour": 2, "minute": 34}
